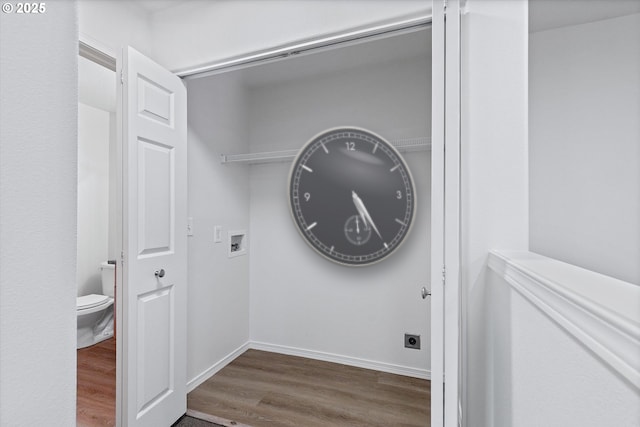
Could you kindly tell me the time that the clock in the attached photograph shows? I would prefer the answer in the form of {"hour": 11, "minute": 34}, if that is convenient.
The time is {"hour": 5, "minute": 25}
